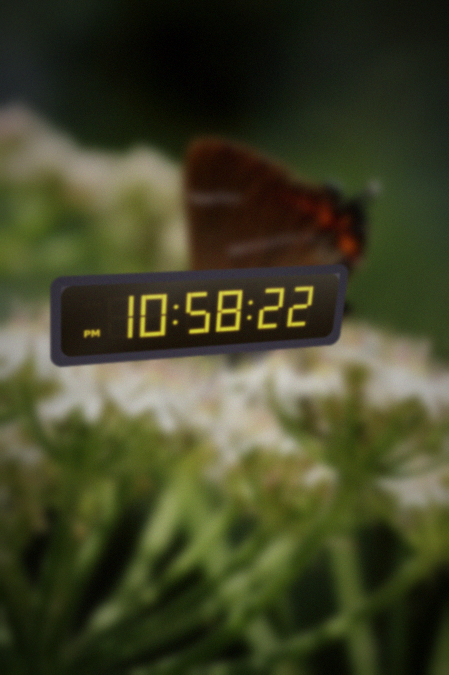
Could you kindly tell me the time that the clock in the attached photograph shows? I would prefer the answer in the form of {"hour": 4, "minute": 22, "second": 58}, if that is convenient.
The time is {"hour": 10, "minute": 58, "second": 22}
